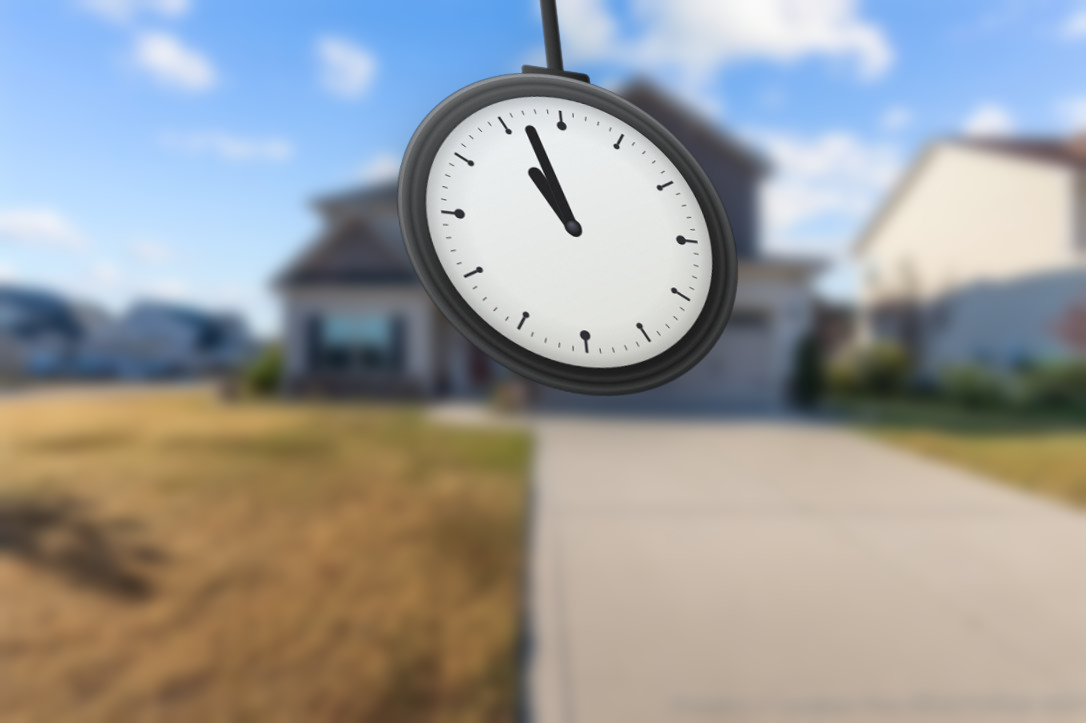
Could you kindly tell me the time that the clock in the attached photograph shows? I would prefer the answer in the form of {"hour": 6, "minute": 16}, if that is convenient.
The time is {"hour": 10, "minute": 57}
